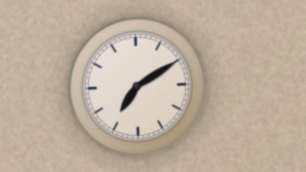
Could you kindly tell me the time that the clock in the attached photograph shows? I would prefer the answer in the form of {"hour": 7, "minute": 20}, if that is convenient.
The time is {"hour": 7, "minute": 10}
